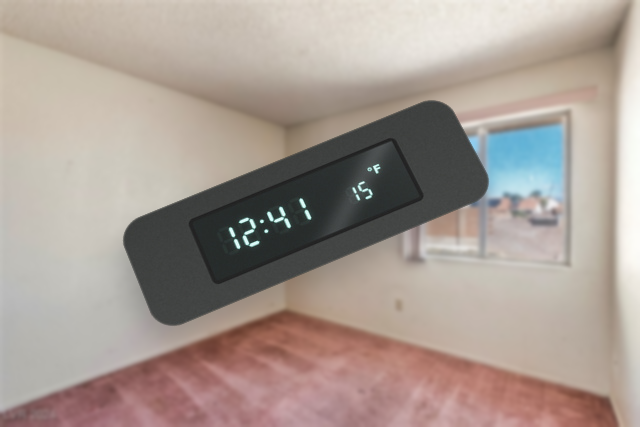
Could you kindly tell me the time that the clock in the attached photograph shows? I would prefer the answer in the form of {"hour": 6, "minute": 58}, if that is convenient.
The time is {"hour": 12, "minute": 41}
